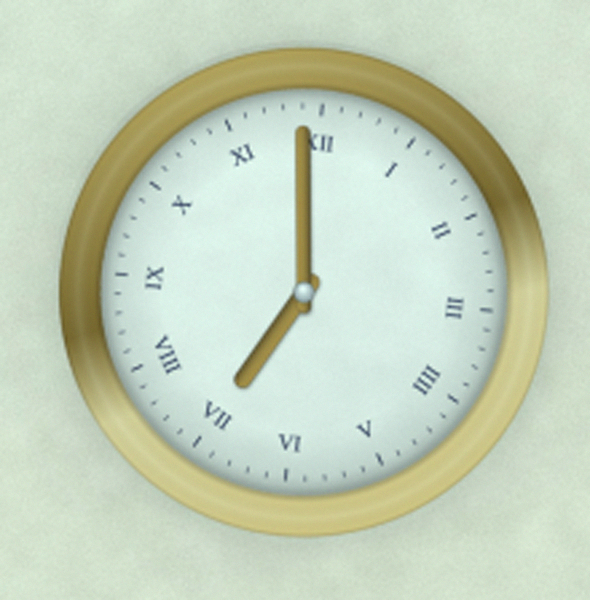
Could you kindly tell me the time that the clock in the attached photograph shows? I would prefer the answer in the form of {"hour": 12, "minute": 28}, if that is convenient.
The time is {"hour": 6, "minute": 59}
